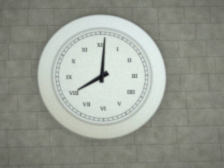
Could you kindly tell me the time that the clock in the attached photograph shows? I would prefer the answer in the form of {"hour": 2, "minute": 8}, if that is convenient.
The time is {"hour": 8, "minute": 1}
